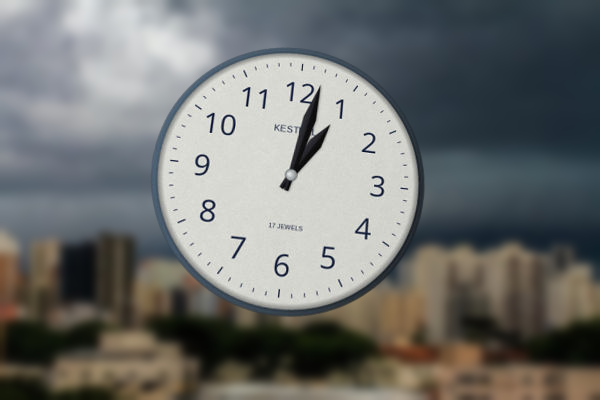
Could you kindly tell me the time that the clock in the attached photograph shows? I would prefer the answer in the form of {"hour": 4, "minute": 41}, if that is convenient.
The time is {"hour": 1, "minute": 2}
